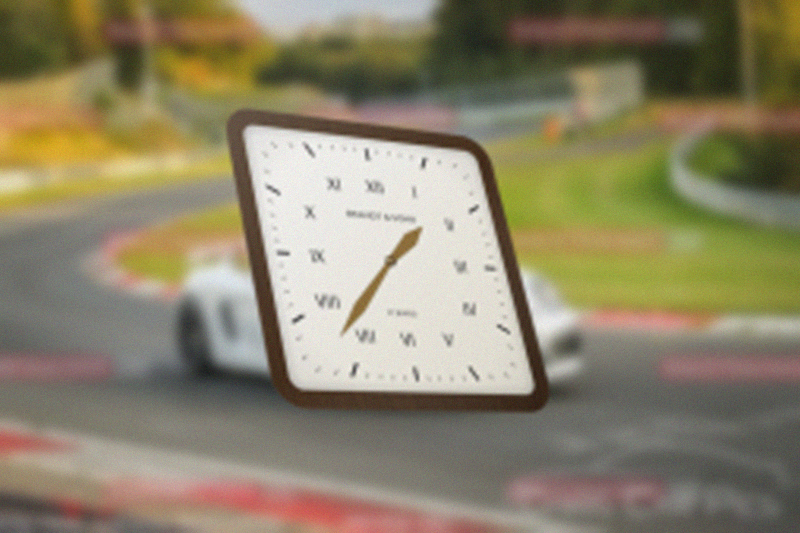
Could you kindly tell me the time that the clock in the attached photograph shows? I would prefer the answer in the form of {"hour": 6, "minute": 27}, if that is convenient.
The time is {"hour": 1, "minute": 37}
